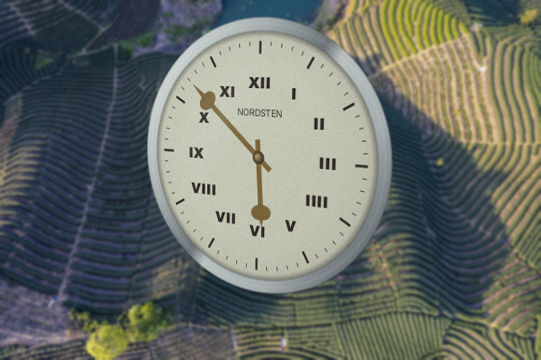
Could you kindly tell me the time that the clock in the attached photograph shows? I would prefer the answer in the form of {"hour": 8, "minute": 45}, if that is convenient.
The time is {"hour": 5, "minute": 52}
